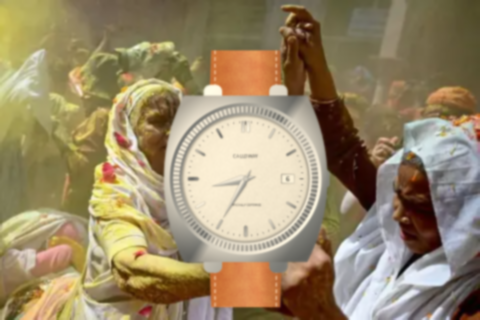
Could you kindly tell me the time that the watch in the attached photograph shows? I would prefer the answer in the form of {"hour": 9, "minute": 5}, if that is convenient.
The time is {"hour": 8, "minute": 35}
